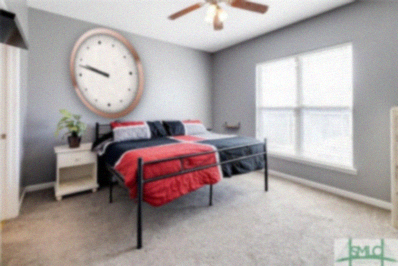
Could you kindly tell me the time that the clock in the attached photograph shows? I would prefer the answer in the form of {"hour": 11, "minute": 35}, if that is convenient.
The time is {"hour": 9, "minute": 48}
